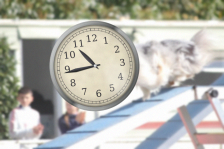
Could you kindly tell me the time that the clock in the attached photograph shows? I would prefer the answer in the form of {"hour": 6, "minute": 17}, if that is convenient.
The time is {"hour": 10, "minute": 44}
